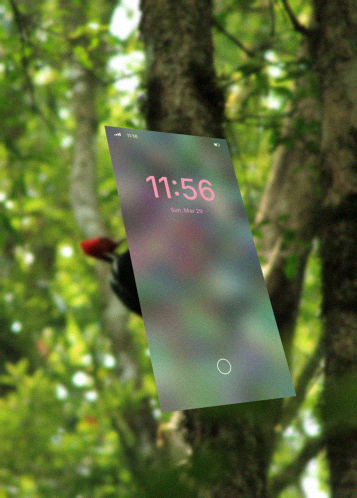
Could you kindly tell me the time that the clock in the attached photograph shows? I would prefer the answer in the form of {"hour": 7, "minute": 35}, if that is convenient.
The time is {"hour": 11, "minute": 56}
